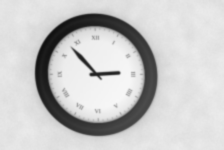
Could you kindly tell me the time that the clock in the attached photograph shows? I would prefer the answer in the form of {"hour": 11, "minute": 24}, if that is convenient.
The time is {"hour": 2, "minute": 53}
